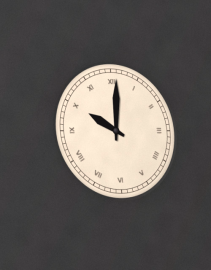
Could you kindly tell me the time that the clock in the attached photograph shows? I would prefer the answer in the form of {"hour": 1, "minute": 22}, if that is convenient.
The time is {"hour": 10, "minute": 1}
